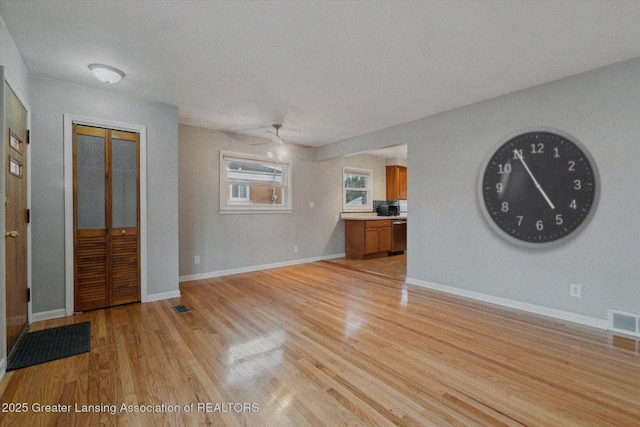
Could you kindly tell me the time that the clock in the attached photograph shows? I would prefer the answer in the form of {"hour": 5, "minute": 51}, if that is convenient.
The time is {"hour": 4, "minute": 55}
